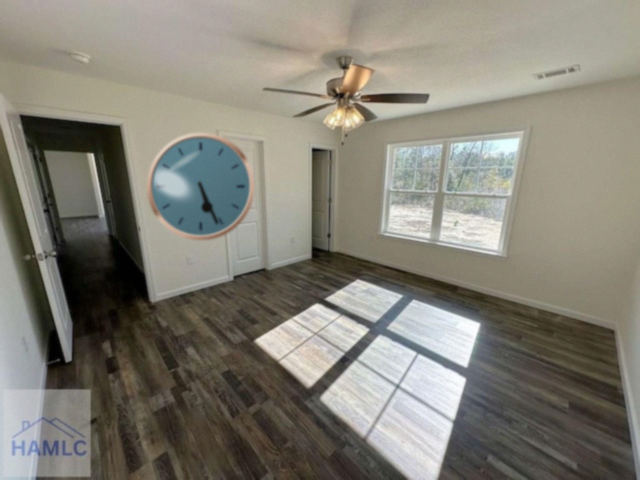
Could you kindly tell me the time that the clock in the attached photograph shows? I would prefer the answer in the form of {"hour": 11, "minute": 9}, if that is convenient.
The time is {"hour": 5, "minute": 26}
